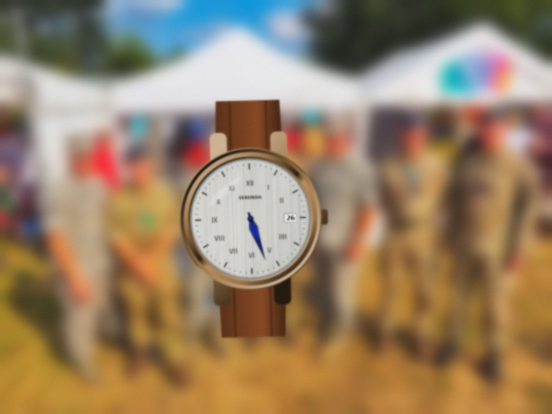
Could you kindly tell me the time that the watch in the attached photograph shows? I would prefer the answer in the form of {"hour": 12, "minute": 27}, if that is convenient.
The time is {"hour": 5, "minute": 27}
